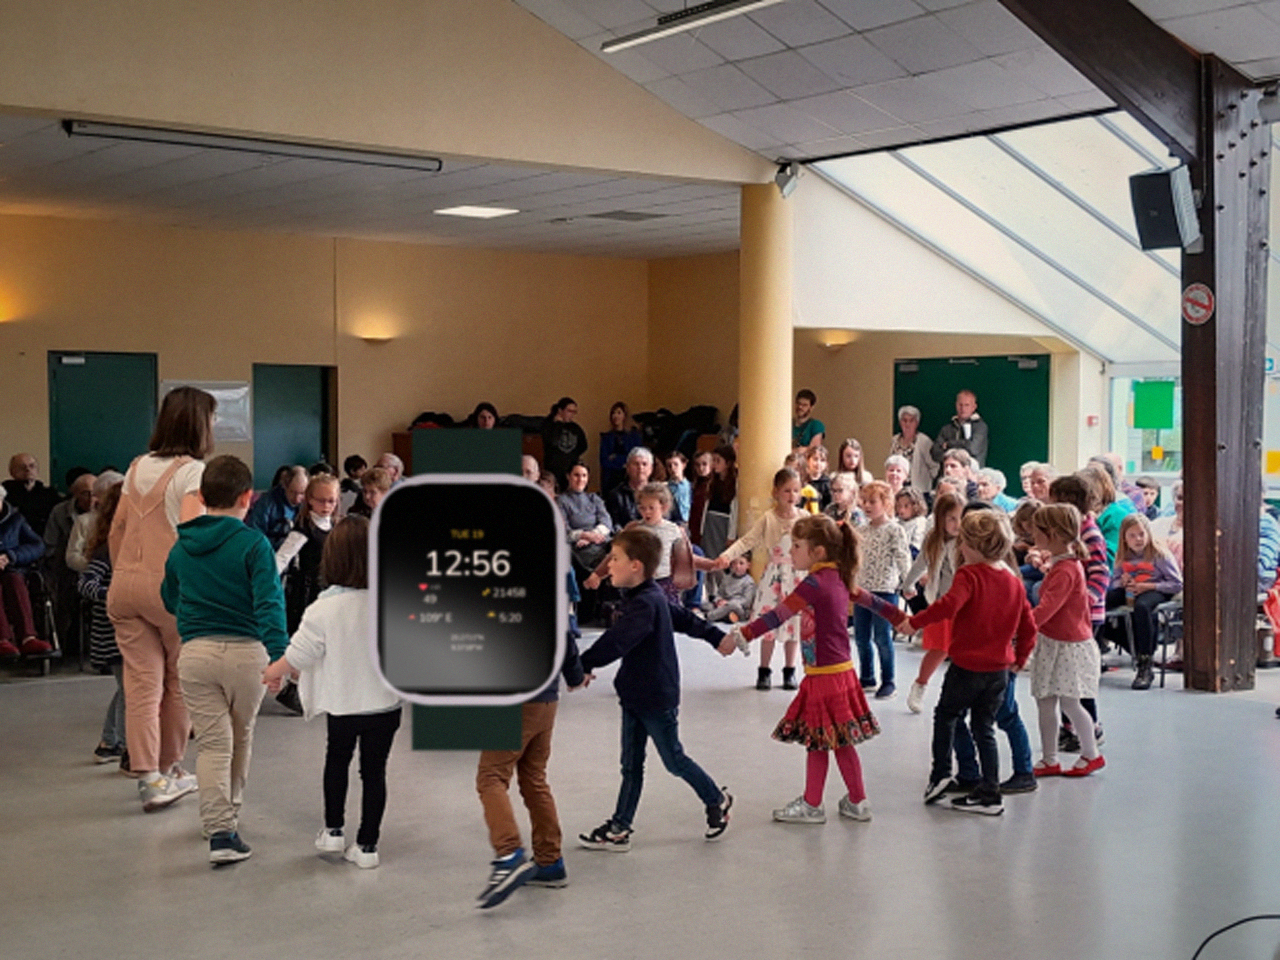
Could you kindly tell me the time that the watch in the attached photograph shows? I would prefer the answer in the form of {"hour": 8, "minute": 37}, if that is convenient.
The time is {"hour": 12, "minute": 56}
